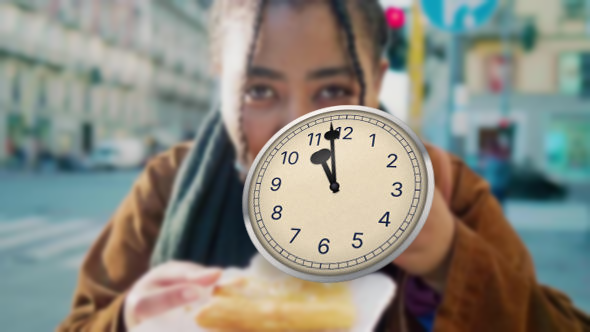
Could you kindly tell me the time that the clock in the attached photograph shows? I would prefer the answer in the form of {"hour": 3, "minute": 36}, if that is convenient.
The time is {"hour": 10, "minute": 58}
